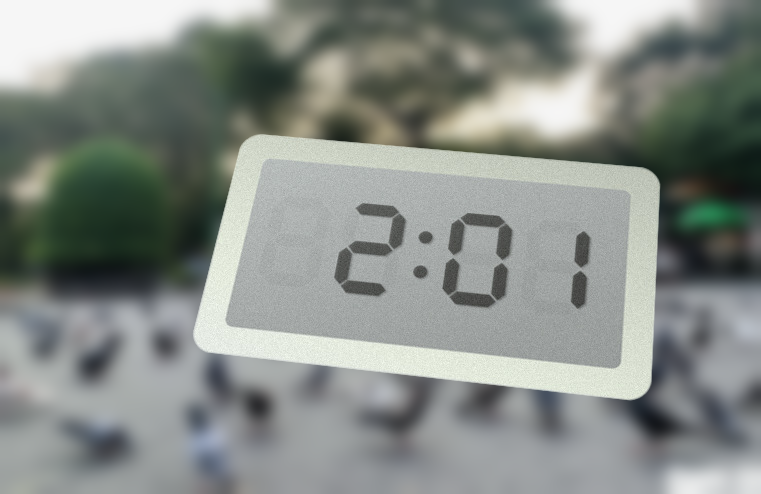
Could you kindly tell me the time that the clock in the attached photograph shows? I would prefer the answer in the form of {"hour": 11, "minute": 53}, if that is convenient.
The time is {"hour": 2, "minute": 1}
